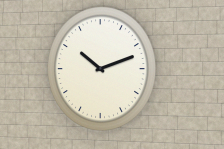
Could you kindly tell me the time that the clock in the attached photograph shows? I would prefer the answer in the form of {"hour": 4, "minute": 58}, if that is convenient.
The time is {"hour": 10, "minute": 12}
